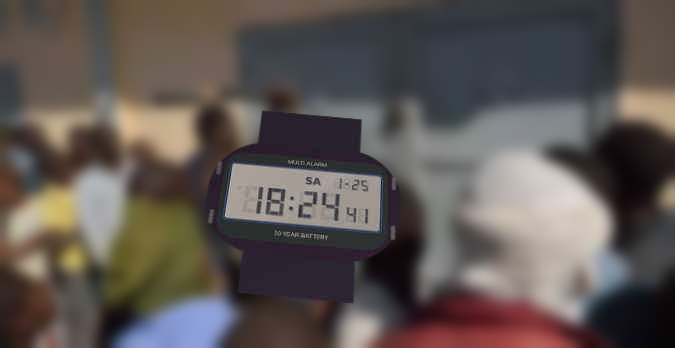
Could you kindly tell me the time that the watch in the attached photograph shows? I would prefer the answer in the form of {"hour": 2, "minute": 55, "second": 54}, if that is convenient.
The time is {"hour": 18, "minute": 24, "second": 41}
